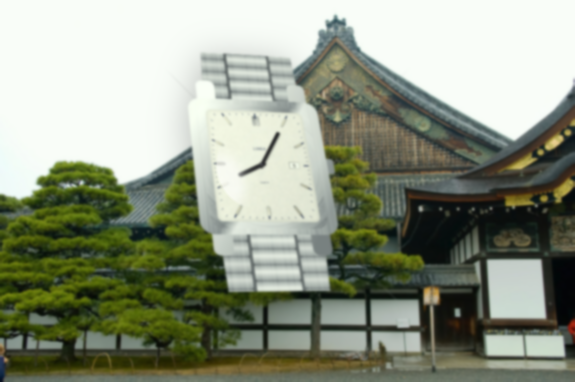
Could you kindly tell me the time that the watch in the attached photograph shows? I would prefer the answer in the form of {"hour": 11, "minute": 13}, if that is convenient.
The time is {"hour": 8, "minute": 5}
